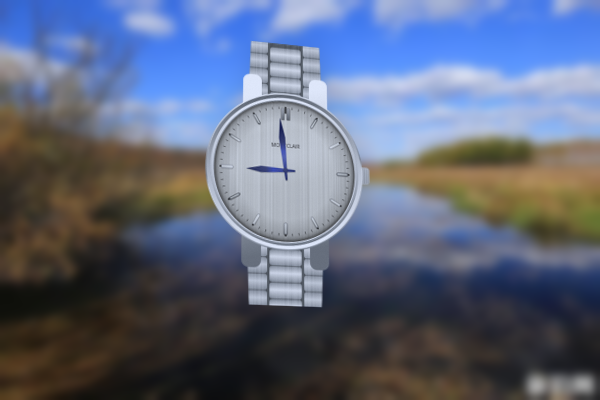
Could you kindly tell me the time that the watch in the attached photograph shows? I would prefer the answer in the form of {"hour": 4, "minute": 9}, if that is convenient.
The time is {"hour": 8, "minute": 59}
